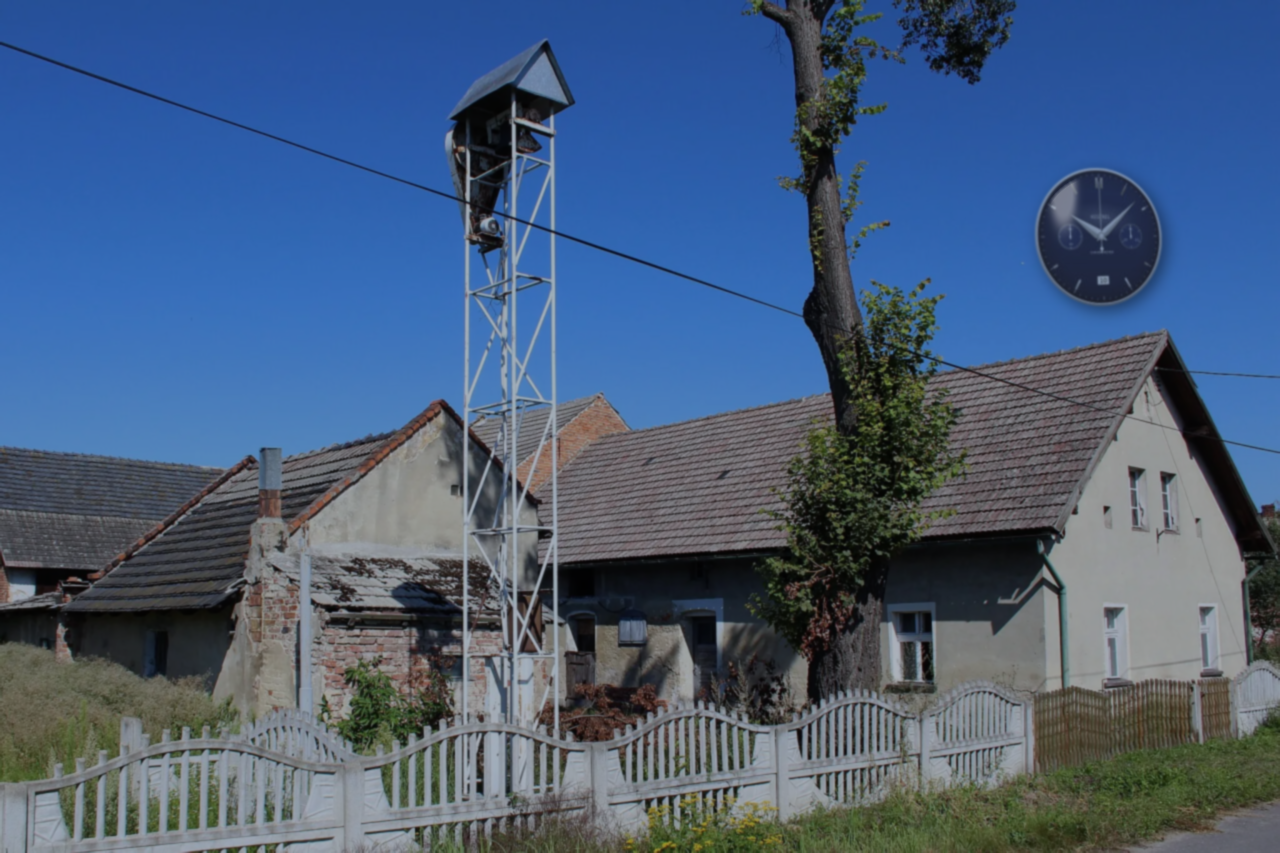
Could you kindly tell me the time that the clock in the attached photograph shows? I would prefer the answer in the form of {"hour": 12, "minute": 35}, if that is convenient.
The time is {"hour": 10, "minute": 8}
